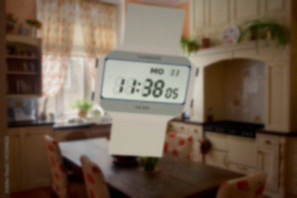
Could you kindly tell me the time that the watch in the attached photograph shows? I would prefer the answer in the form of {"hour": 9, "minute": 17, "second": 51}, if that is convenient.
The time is {"hour": 11, "minute": 38, "second": 5}
